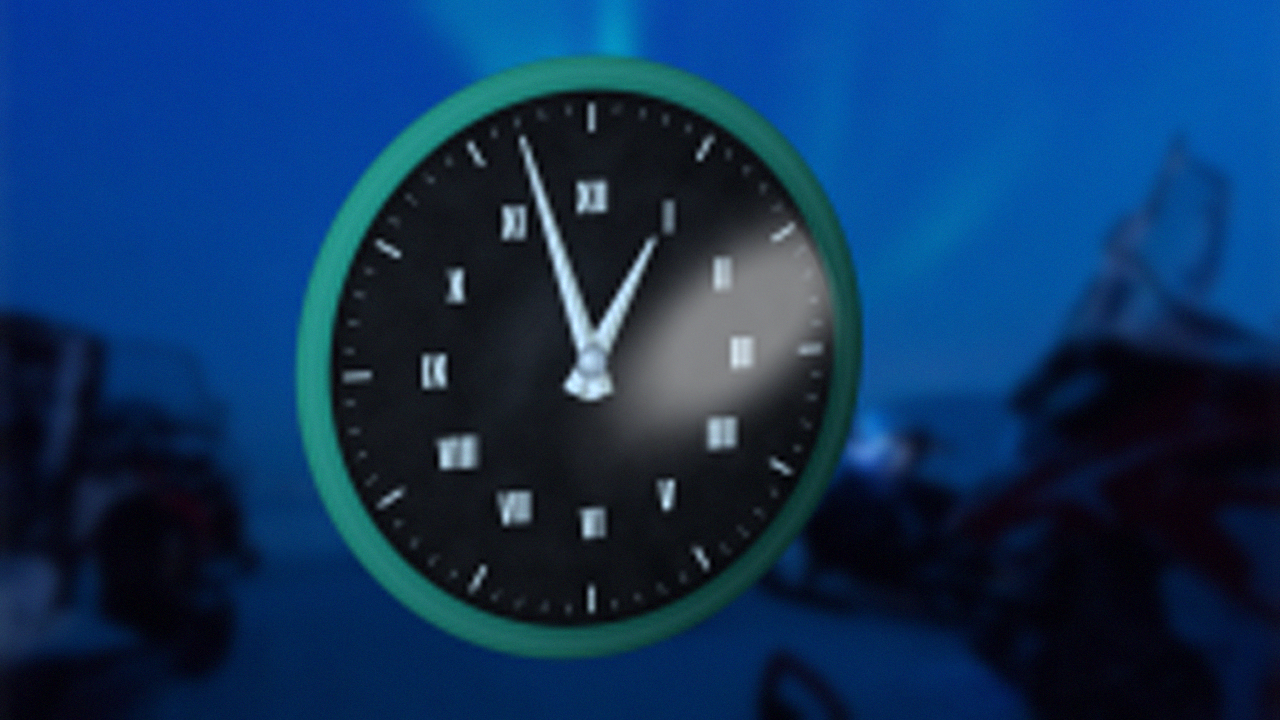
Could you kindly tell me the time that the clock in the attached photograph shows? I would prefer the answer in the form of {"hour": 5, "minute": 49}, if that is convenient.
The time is {"hour": 12, "minute": 57}
